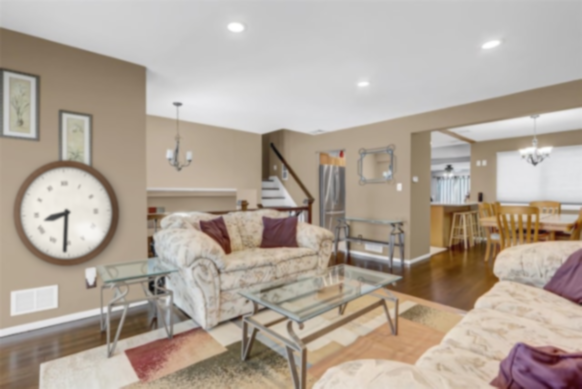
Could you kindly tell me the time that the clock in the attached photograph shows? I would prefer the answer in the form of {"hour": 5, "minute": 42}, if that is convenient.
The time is {"hour": 8, "minute": 31}
